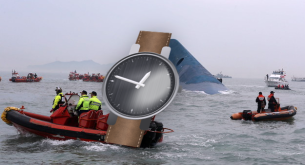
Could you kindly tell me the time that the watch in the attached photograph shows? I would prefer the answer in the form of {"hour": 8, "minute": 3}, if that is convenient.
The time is {"hour": 12, "minute": 47}
